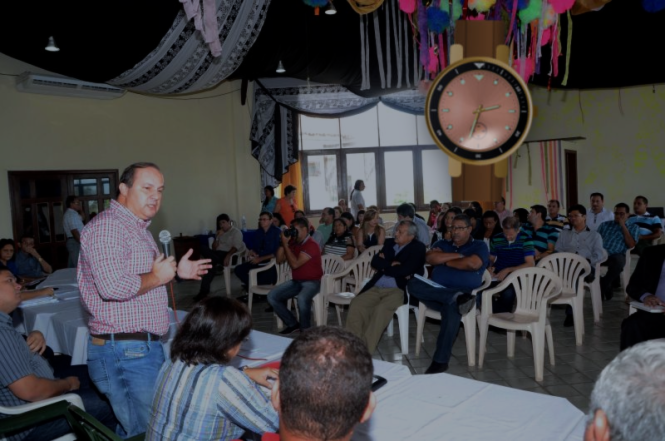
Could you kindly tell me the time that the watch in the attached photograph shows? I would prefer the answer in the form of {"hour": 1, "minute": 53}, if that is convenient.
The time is {"hour": 2, "minute": 33}
